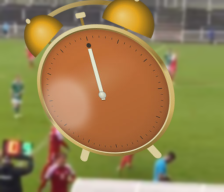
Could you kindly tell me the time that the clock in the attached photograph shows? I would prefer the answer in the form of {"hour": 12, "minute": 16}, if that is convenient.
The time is {"hour": 12, "minute": 0}
